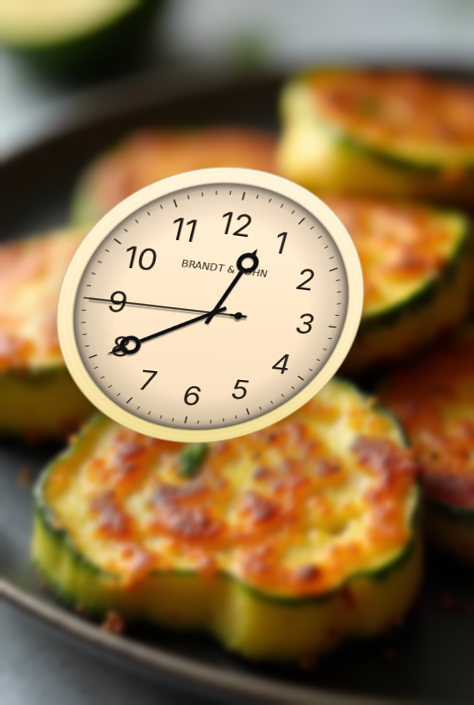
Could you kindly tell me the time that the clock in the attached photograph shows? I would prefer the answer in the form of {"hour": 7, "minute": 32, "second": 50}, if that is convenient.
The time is {"hour": 12, "minute": 39, "second": 45}
